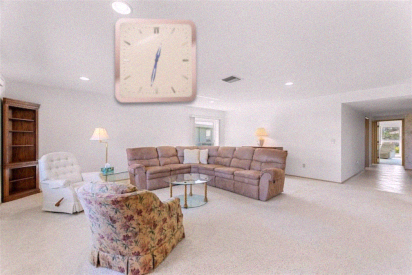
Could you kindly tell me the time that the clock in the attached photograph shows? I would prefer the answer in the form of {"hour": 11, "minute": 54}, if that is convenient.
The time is {"hour": 12, "minute": 32}
